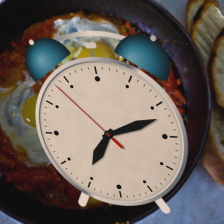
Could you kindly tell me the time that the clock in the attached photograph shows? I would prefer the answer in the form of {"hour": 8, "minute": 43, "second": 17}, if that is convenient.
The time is {"hour": 7, "minute": 11, "second": 53}
